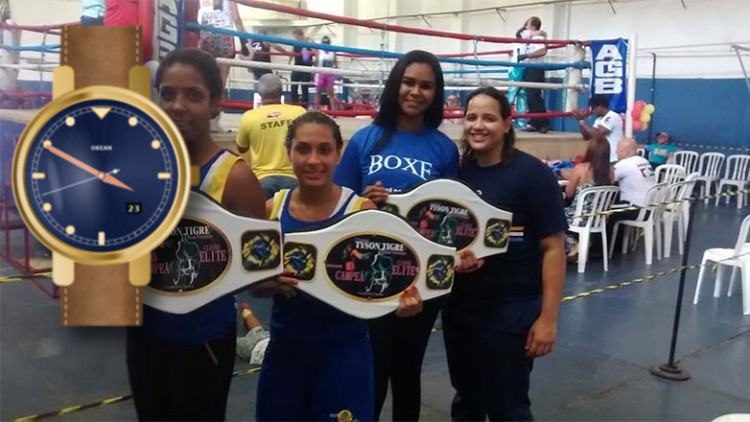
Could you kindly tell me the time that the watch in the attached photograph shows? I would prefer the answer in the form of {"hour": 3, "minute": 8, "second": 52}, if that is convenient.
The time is {"hour": 3, "minute": 49, "second": 42}
